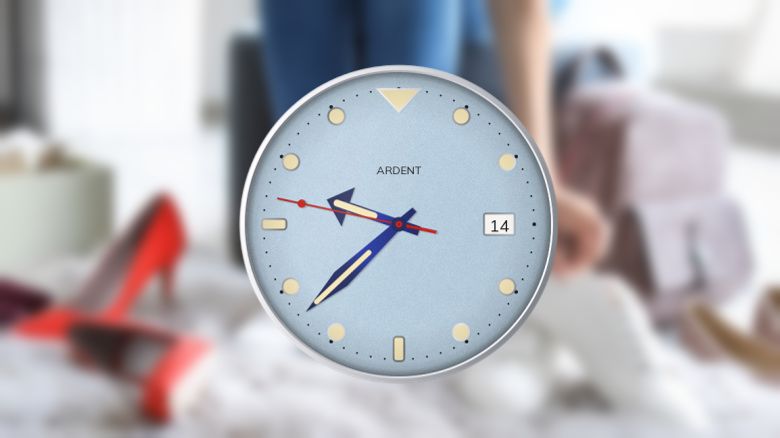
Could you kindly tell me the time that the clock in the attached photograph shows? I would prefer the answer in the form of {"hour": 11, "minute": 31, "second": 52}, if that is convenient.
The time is {"hour": 9, "minute": 37, "second": 47}
